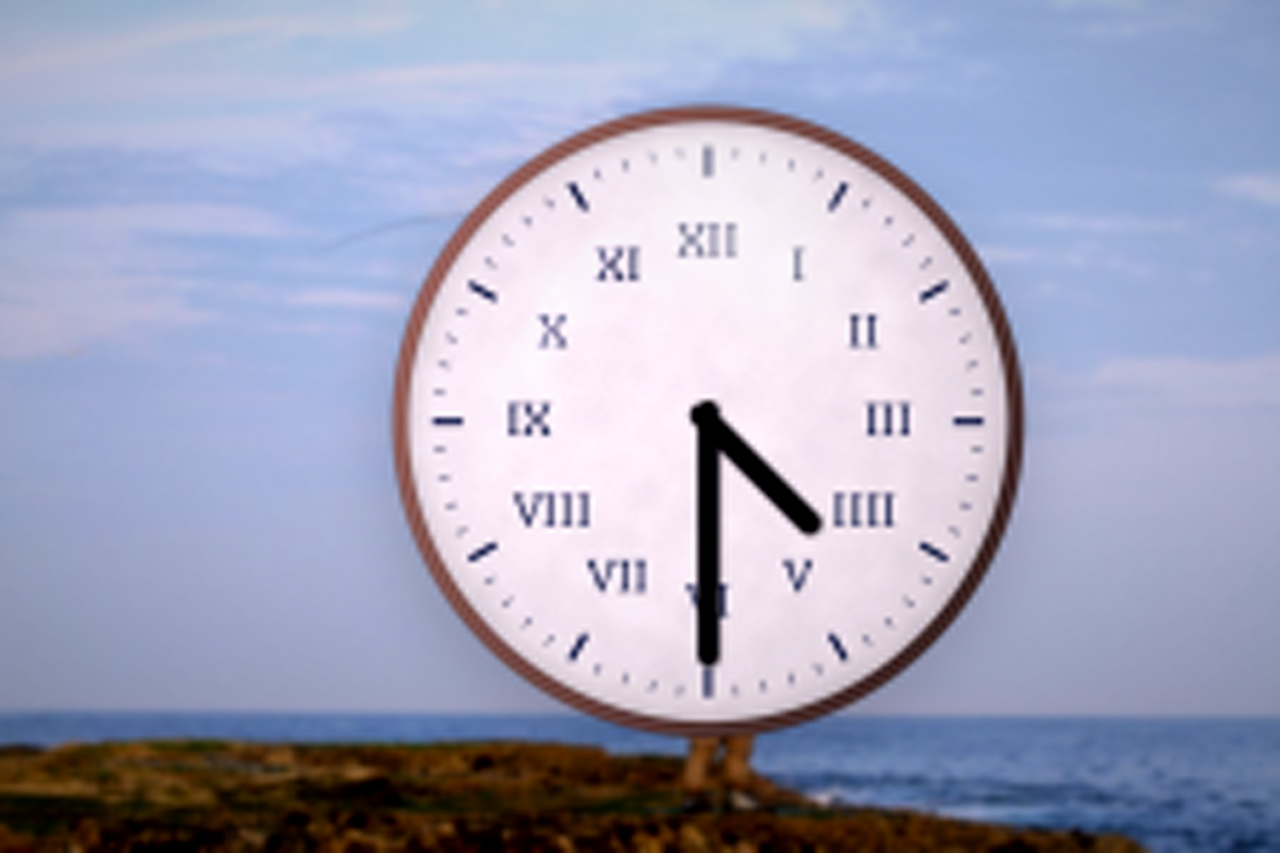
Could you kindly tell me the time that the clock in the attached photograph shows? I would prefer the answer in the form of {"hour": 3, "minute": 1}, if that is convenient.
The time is {"hour": 4, "minute": 30}
